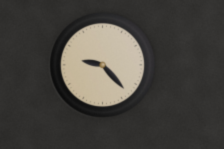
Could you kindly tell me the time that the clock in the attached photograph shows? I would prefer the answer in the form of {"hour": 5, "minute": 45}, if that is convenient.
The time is {"hour": 9, "minute": 23}
